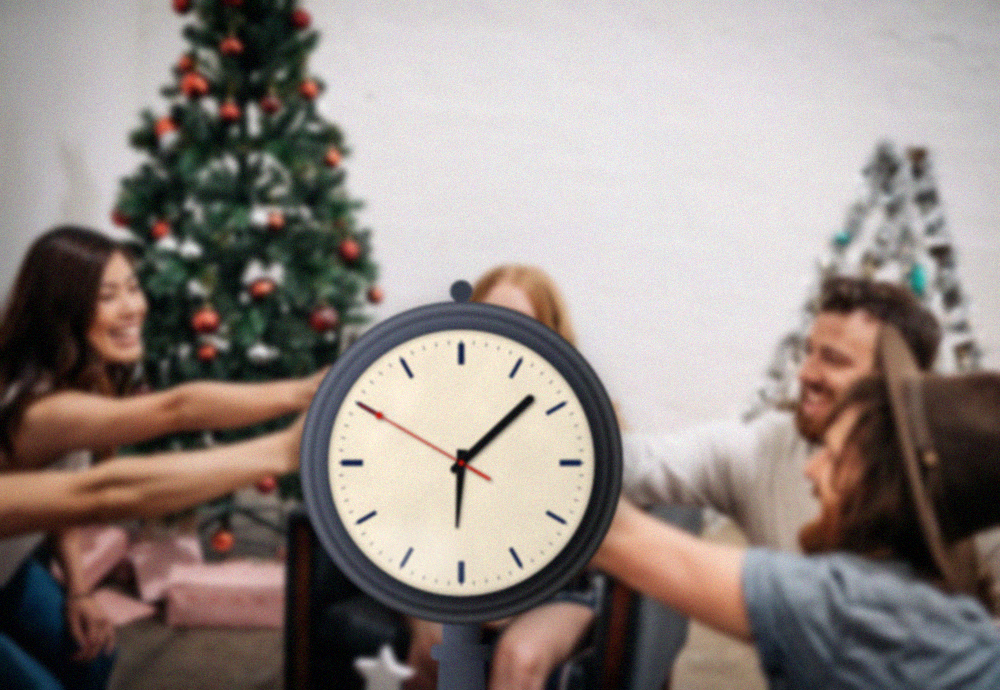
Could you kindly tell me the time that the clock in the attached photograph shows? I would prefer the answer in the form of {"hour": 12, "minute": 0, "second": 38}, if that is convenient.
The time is {"hour": 6, "minute": 7, "second": 50}
